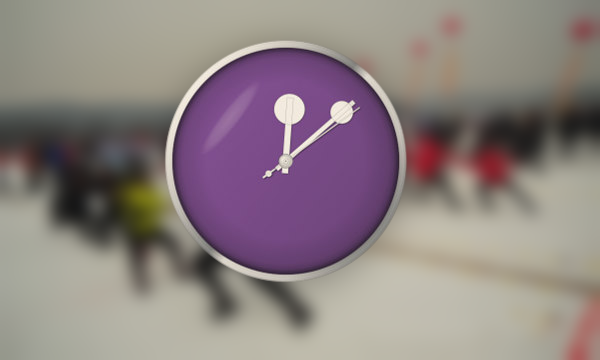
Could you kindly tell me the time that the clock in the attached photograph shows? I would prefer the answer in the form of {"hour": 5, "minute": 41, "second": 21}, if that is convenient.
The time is {"hour": 12, "minute": 8, "second": 9}
